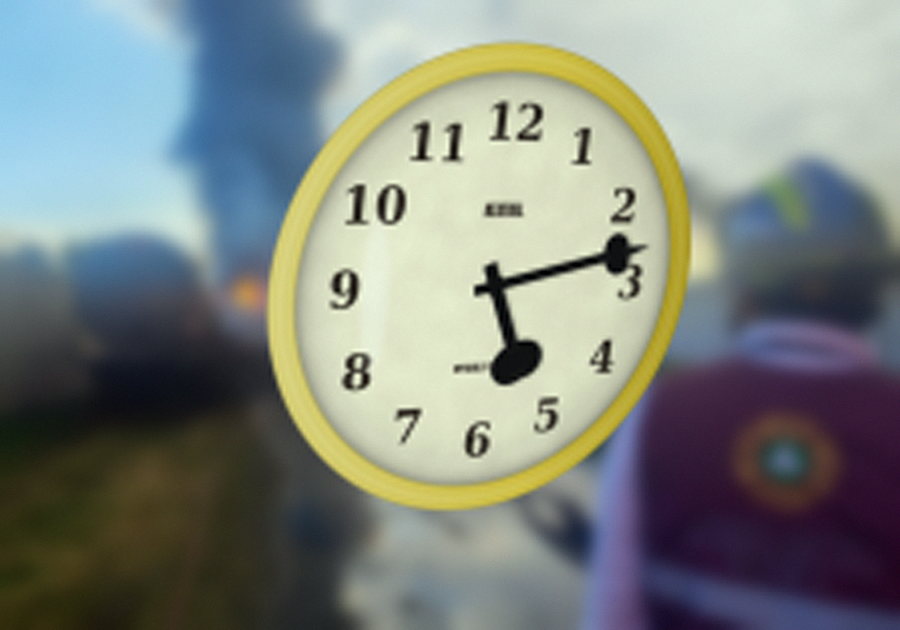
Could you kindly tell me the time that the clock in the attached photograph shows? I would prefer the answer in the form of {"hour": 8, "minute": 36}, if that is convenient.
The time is {"hour": 5, "minute": 13}
